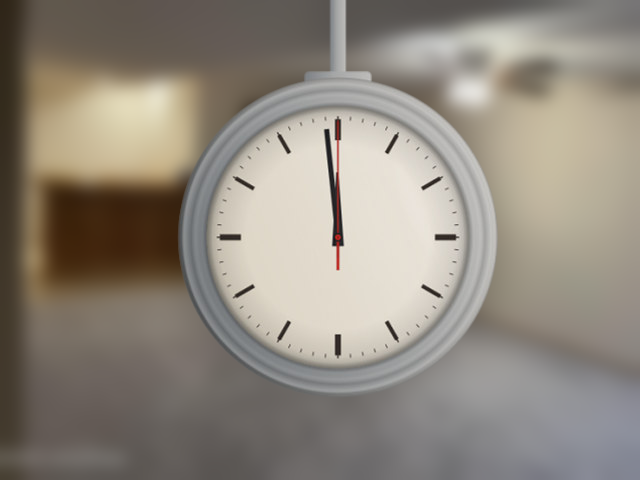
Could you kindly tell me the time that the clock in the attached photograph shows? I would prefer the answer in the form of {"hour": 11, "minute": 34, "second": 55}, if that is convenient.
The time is {"hour": 11, "minute": 59, "second": 0}
